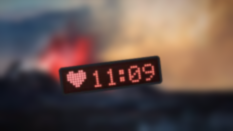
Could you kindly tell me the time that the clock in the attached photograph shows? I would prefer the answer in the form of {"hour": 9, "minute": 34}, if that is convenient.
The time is {"hour": 11, "minute": 9}
